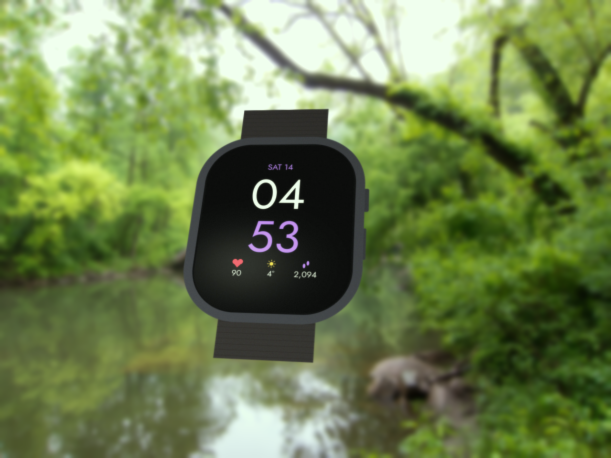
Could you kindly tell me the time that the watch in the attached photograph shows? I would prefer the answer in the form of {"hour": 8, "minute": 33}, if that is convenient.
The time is {"hour": 4, "minute": 53}
